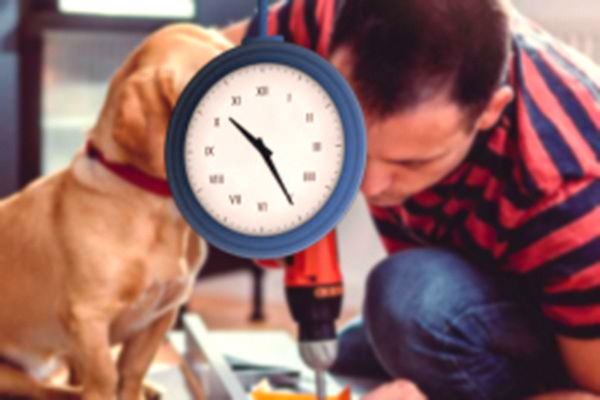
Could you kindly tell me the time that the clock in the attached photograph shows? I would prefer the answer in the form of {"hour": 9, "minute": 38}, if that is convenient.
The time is {"hour": 10, "minute": 25}
